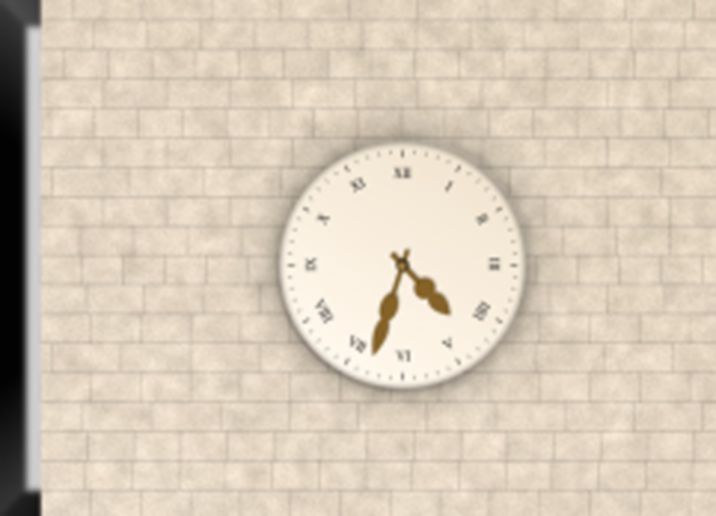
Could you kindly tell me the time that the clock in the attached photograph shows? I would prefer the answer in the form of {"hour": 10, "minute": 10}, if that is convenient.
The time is {"hour": 4, "minute": 33}
